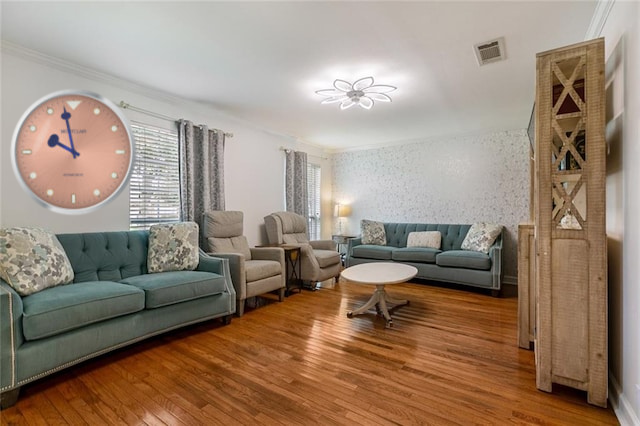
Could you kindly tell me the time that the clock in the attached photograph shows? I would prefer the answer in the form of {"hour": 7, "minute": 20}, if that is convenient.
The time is {"hour": 9, "minute": 58}
